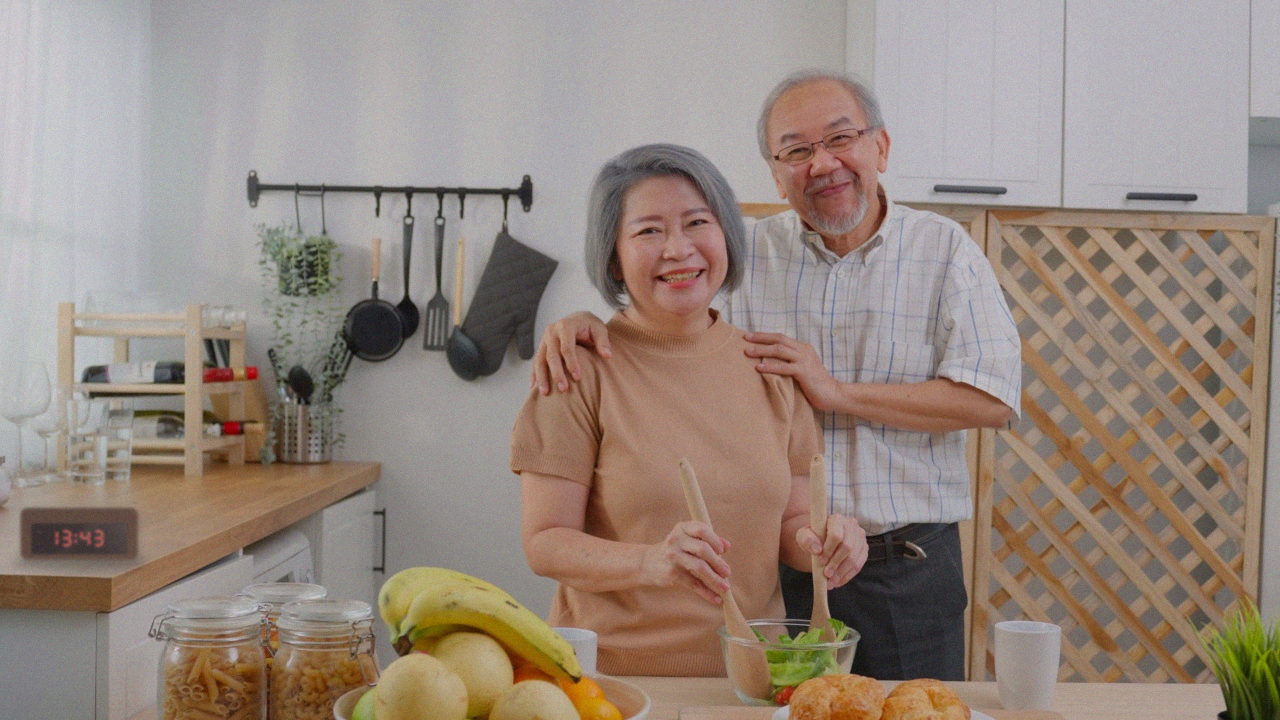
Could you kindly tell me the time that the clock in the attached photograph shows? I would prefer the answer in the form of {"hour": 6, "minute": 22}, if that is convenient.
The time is {"hour": 13, "minute": 43}
